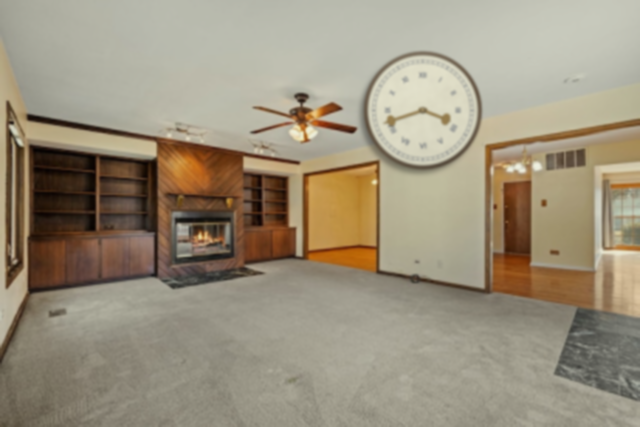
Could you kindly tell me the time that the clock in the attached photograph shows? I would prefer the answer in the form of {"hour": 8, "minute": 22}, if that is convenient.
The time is {"hour": 3, "minute": 42}
